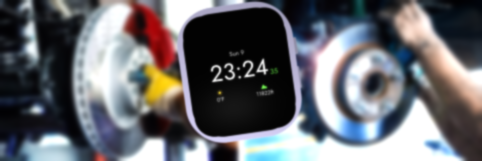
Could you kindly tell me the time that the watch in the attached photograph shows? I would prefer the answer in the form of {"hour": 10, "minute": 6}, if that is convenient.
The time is {"hour": 23, "minute": 24}
